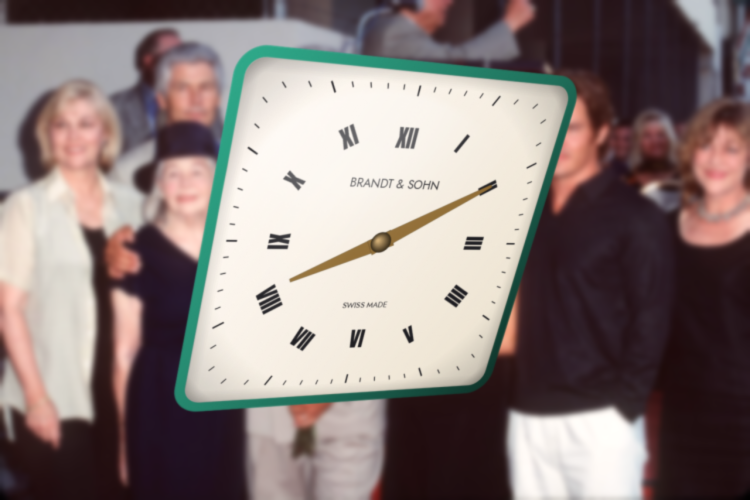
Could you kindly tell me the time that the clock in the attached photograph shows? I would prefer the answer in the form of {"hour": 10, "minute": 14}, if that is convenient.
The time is {"hour": 8, "minute": 10}
